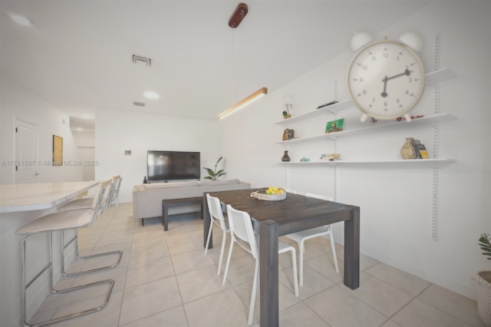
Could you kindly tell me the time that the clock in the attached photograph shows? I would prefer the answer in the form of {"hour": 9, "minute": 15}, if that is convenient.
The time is {"hour": 6, "minute": 12}
